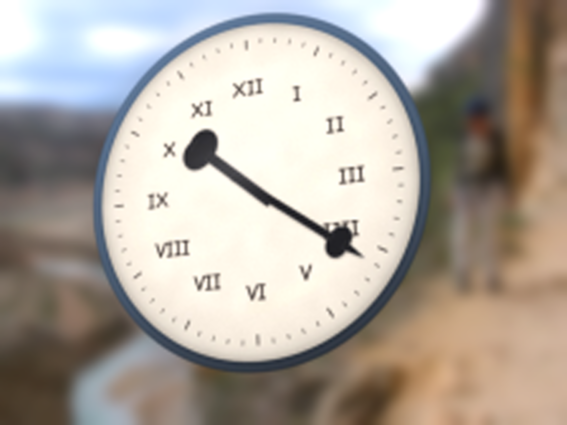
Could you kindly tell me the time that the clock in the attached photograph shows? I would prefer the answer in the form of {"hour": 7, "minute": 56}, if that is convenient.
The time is {"hour": 10, "minute": 21}
